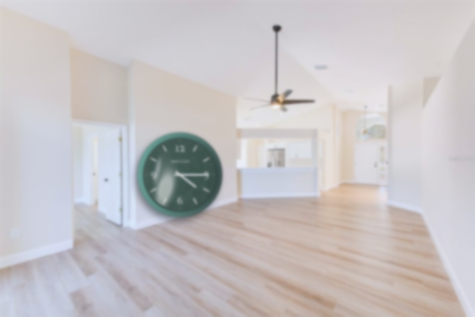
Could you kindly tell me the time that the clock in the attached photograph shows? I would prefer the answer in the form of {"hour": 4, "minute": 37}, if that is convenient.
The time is {"hour": 4, "minute": 15}
